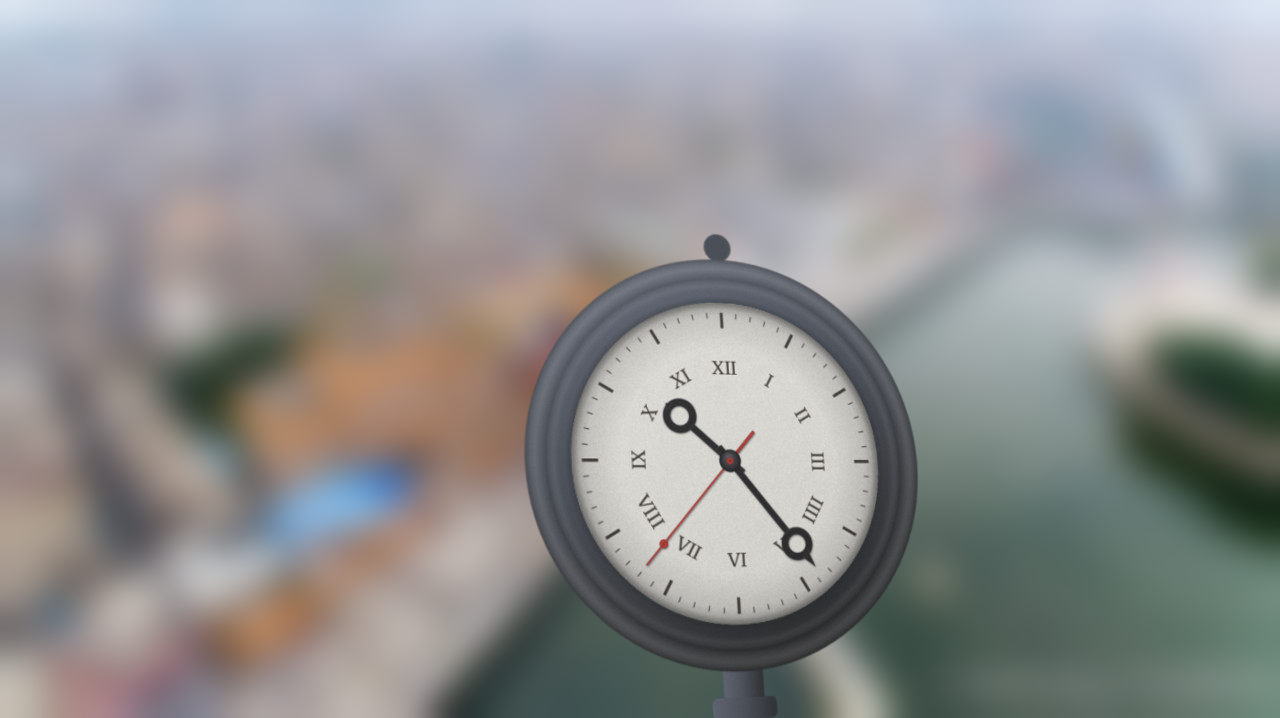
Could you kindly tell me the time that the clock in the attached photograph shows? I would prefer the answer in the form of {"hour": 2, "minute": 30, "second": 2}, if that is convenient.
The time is {"hour": 10, "minute": 23, "second": 37}
